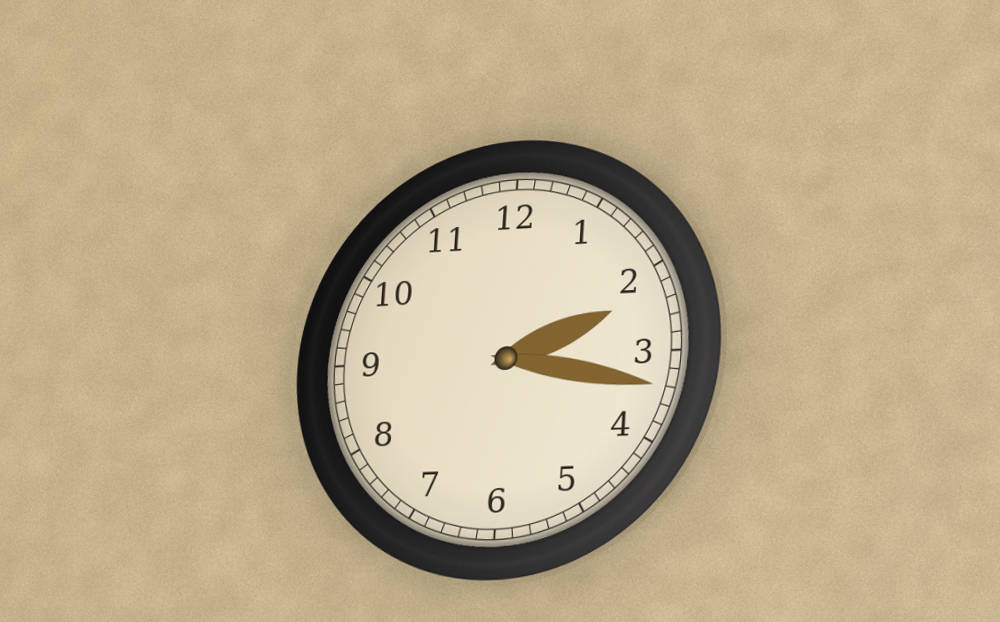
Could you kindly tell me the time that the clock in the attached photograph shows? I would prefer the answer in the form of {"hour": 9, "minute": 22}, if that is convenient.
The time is {"hour": 2, "minute": 17}
